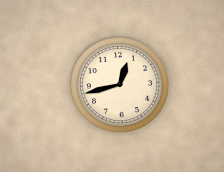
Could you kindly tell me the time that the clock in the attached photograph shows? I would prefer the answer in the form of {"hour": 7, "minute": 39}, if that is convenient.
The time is {"hour": 12, "minute": 43}
